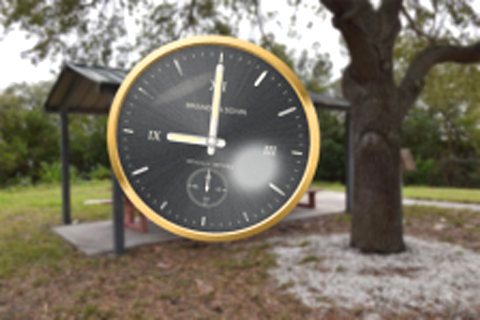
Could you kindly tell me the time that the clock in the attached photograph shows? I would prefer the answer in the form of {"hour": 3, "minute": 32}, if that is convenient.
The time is {"hour": 9, "minute": 0}
